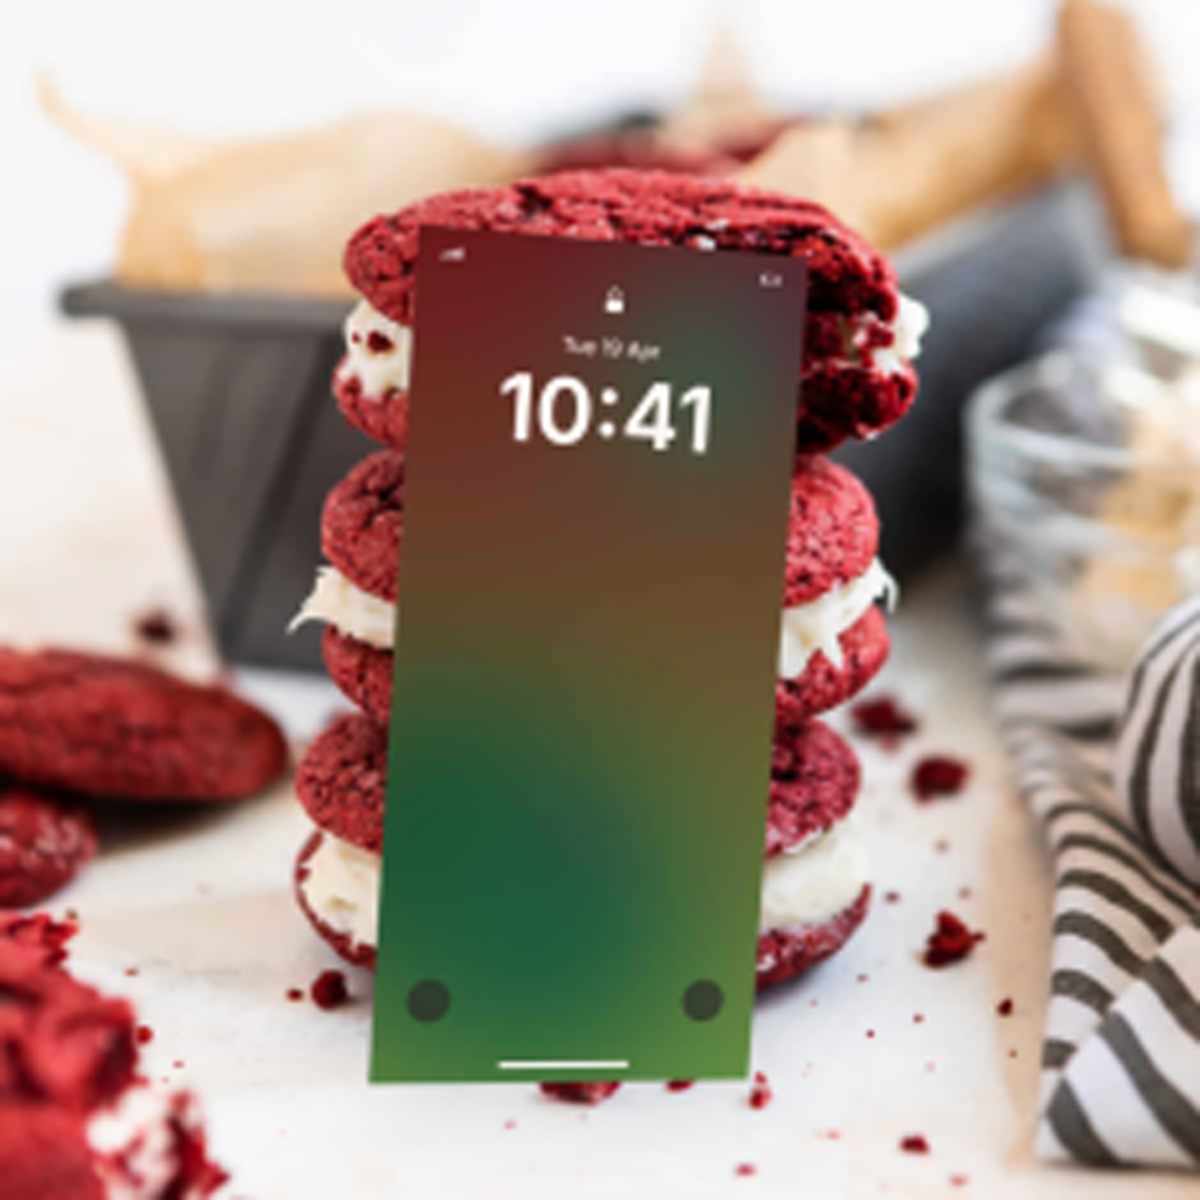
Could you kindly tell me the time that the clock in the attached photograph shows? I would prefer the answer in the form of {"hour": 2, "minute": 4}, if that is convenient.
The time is {"hour": 10, "minute": 41}
